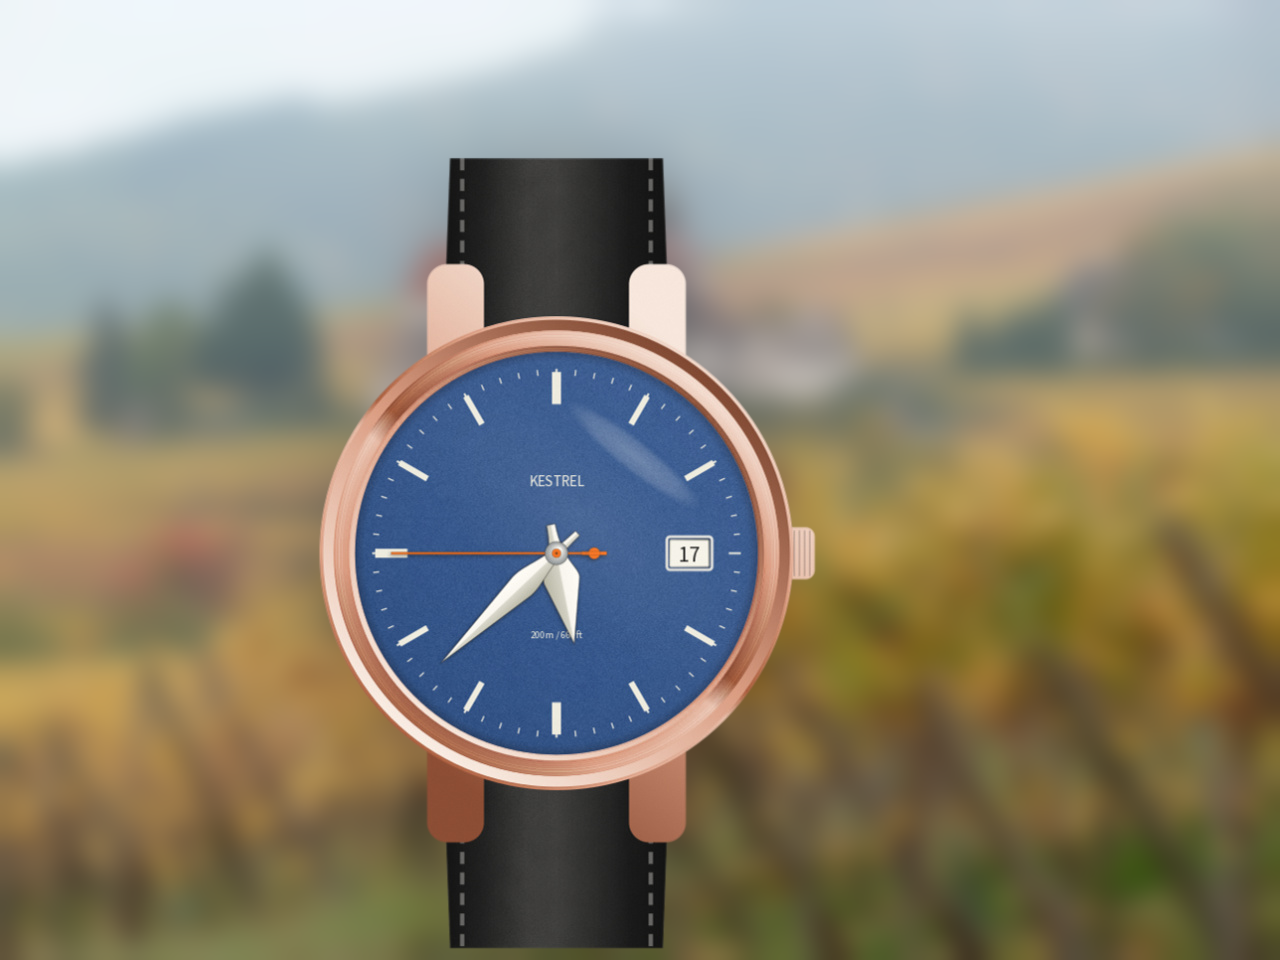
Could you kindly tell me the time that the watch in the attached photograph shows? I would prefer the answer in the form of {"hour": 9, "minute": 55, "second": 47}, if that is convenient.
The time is {"hour": 5, "minute": 37, "second": 45}
